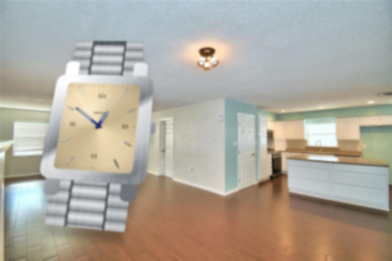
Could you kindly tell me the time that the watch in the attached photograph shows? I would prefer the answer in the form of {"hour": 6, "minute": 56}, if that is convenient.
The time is {"hour": 12, "minute": 51}
